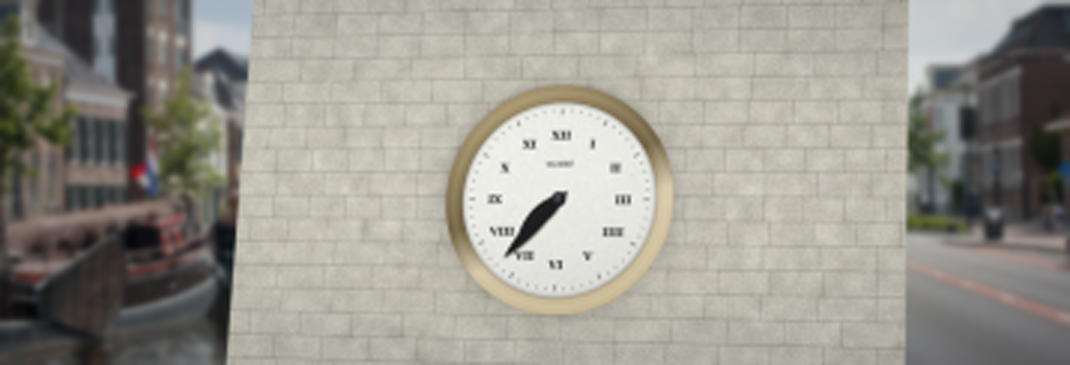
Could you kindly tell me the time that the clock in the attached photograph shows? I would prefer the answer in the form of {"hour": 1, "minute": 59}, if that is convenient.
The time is {"hour": 7, "minute": 37}
